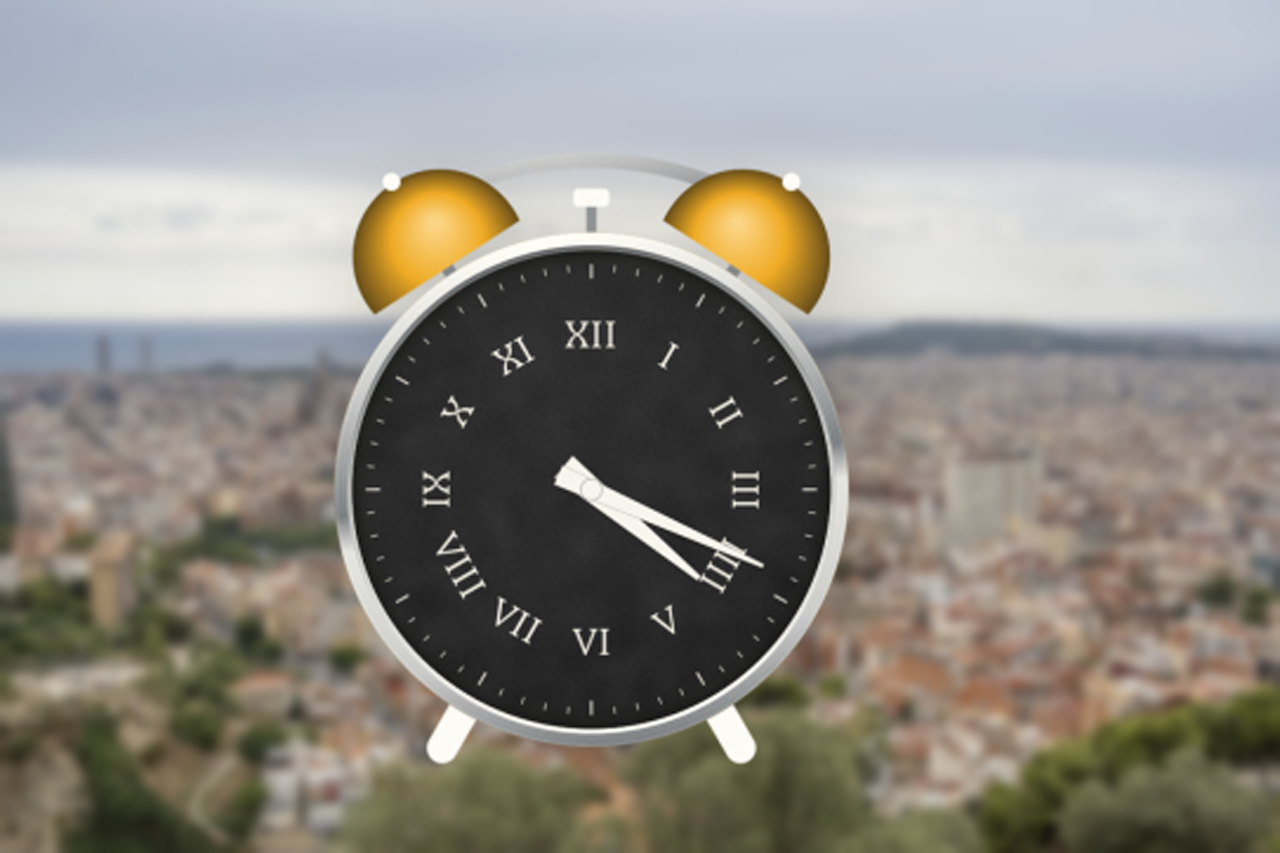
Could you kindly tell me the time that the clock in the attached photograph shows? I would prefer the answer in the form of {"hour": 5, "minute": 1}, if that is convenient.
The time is {"hour": 4, "minute": 19}
